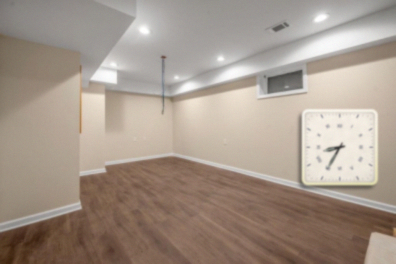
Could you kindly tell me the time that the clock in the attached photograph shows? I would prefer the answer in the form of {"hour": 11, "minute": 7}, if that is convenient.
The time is {"hour": 8, "minute": 35}
